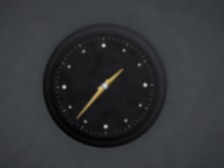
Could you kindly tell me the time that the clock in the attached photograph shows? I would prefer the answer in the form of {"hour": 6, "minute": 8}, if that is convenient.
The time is {"hour": 1, "minute": 37}
